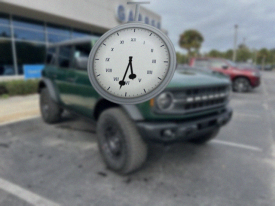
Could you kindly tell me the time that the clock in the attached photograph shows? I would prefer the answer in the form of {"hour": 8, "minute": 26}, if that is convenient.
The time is {"hour": 5, "minute": 32}
